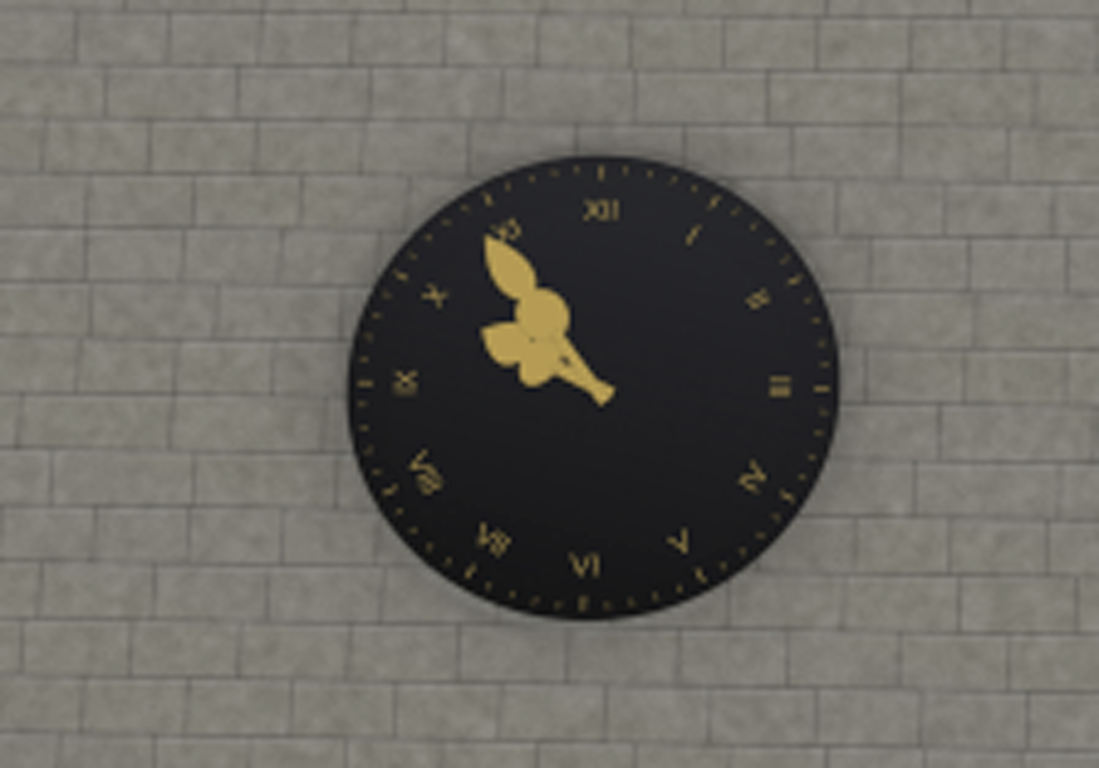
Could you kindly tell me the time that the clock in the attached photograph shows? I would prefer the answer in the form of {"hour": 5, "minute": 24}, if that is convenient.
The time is {"hour": 9, "minute": 54}
